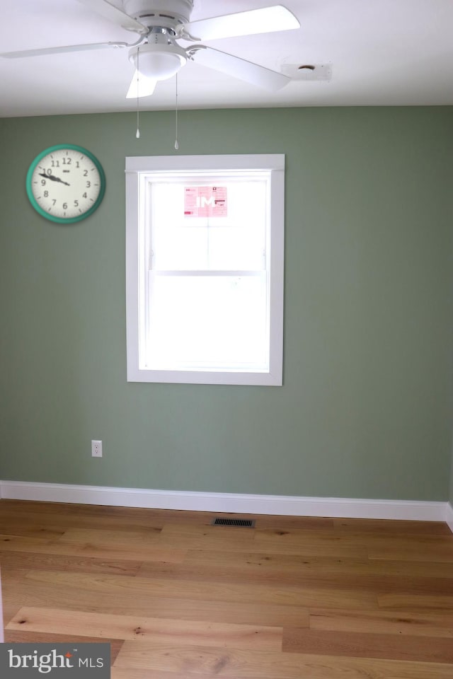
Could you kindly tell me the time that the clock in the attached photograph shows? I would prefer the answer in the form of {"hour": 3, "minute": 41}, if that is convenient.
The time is {"hour": 9, "minute": 48}
